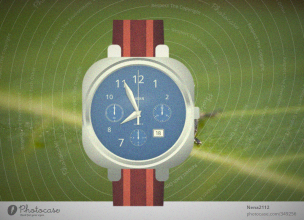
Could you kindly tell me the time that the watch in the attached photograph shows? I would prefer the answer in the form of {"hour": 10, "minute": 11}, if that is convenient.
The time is {"hour": 7, "minute": 56}
